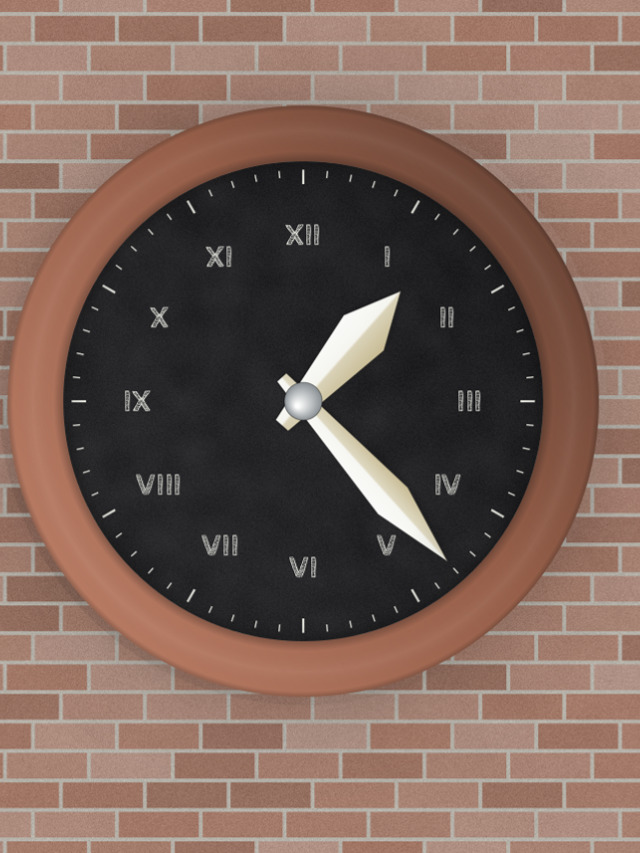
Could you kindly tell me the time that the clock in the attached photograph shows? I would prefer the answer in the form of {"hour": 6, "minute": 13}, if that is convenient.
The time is {"hour": 1, "minute": 23}
